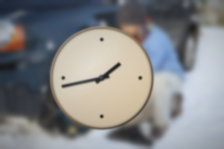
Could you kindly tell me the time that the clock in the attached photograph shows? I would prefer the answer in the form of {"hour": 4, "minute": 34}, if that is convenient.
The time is {"hour": 1, "minute": 43}
